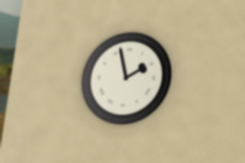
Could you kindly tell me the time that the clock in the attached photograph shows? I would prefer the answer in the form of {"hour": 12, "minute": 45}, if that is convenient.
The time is {"hour": 1, "minute": 57}
